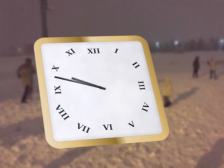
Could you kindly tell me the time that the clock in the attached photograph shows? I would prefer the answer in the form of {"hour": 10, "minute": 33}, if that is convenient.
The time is {"hour": 9, "minute": 48}
